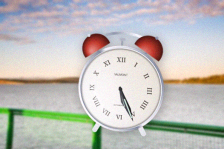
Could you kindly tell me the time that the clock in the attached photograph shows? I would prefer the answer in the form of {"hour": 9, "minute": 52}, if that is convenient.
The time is {"hour": 5, "minute": 26}
